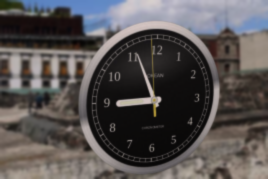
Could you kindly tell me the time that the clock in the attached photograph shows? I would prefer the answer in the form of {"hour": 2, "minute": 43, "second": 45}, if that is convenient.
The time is {"hour": 8, "minute": 55, "second": 59}
